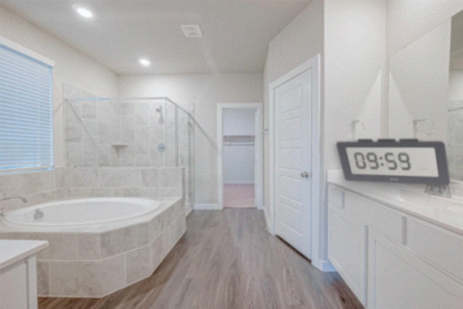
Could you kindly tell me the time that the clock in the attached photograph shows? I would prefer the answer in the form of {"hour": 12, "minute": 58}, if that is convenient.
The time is {"hour": 9, "minute": 59}
